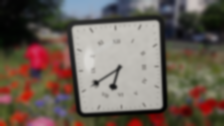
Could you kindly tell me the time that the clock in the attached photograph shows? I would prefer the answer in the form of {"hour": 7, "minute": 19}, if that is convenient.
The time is {"hour": 6, "minute": 40}
